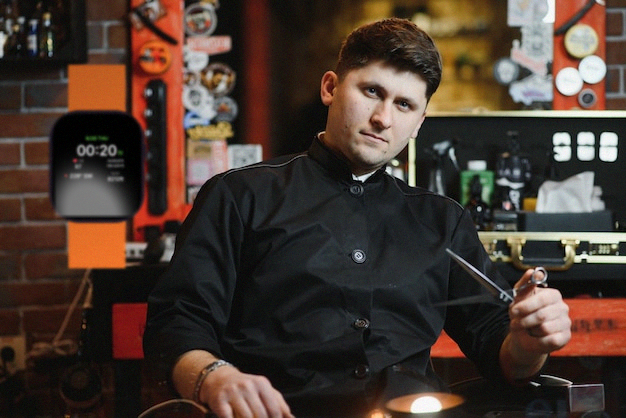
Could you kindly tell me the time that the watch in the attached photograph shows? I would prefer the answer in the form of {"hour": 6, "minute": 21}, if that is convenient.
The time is {"hour": 0, "minute": 20}
